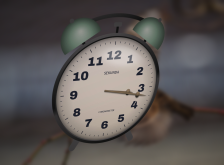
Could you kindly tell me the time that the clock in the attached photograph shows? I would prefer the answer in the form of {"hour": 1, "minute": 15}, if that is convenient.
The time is {"hour": 3, "minute": 17}
